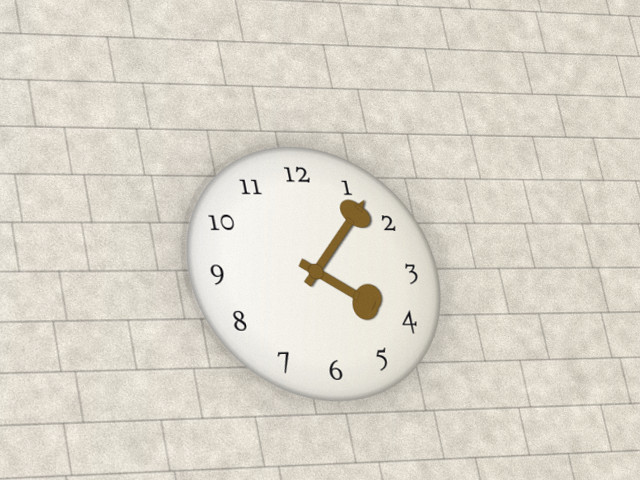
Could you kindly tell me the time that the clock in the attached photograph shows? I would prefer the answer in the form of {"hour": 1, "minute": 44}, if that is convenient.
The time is {"hour": 4, "minute": 7}
